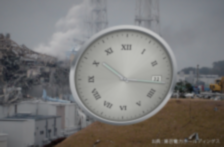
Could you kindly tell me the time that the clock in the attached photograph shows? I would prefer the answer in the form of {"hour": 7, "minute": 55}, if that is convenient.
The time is {"hour": 10, "minute": 16}
